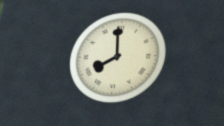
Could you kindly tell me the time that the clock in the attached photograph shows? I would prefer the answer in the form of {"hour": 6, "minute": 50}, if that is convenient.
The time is {"hour": 7, "minute": 59}
